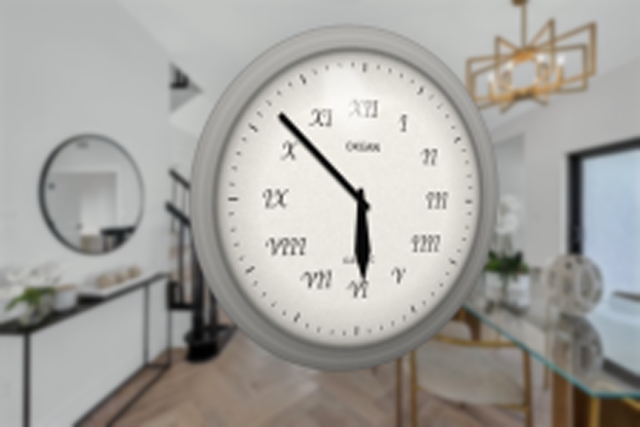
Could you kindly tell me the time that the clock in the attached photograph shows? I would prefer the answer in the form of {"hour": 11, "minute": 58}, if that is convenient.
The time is {"hour": 5, "minute": 52}
